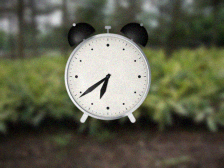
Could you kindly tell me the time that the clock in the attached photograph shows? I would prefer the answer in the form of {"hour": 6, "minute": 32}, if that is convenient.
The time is {"hour": 6, "minute": 39}
